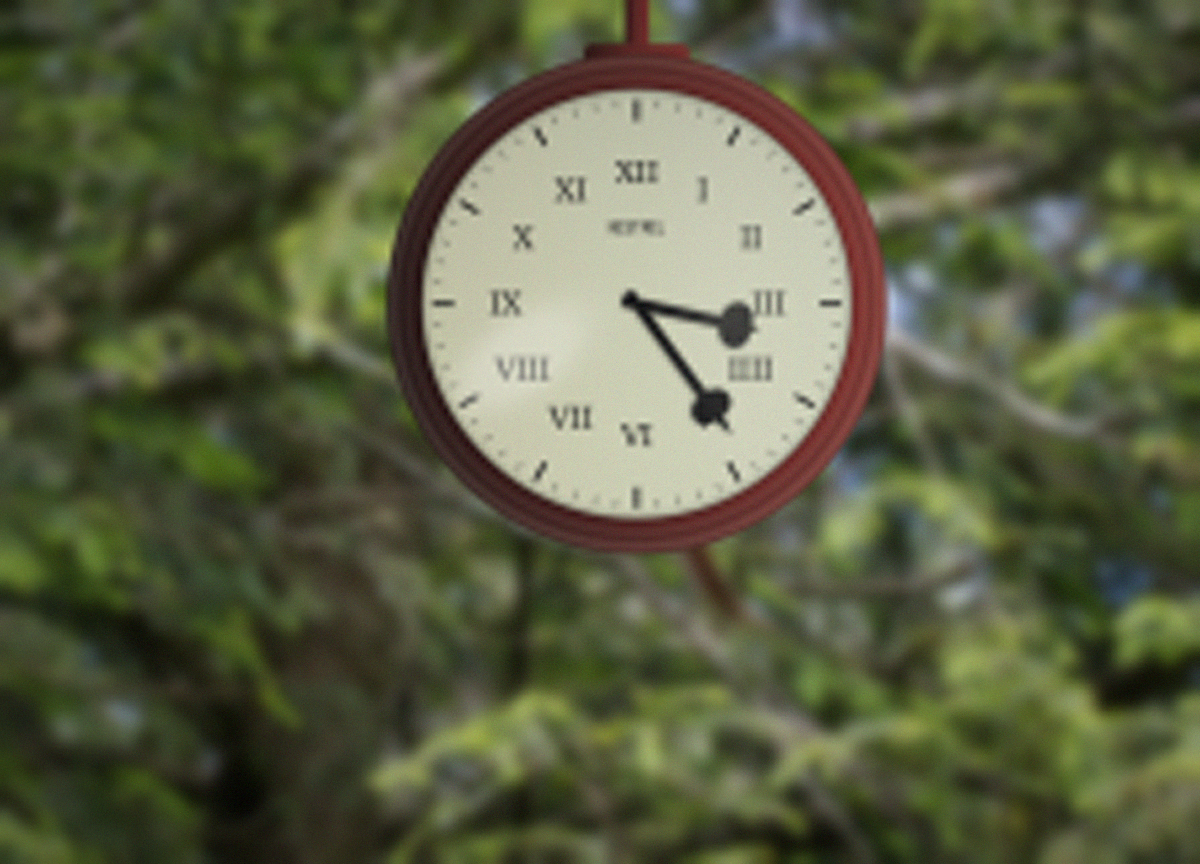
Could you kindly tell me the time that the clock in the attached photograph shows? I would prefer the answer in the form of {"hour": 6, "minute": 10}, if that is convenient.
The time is {"hour": 3, "minute": 24}
